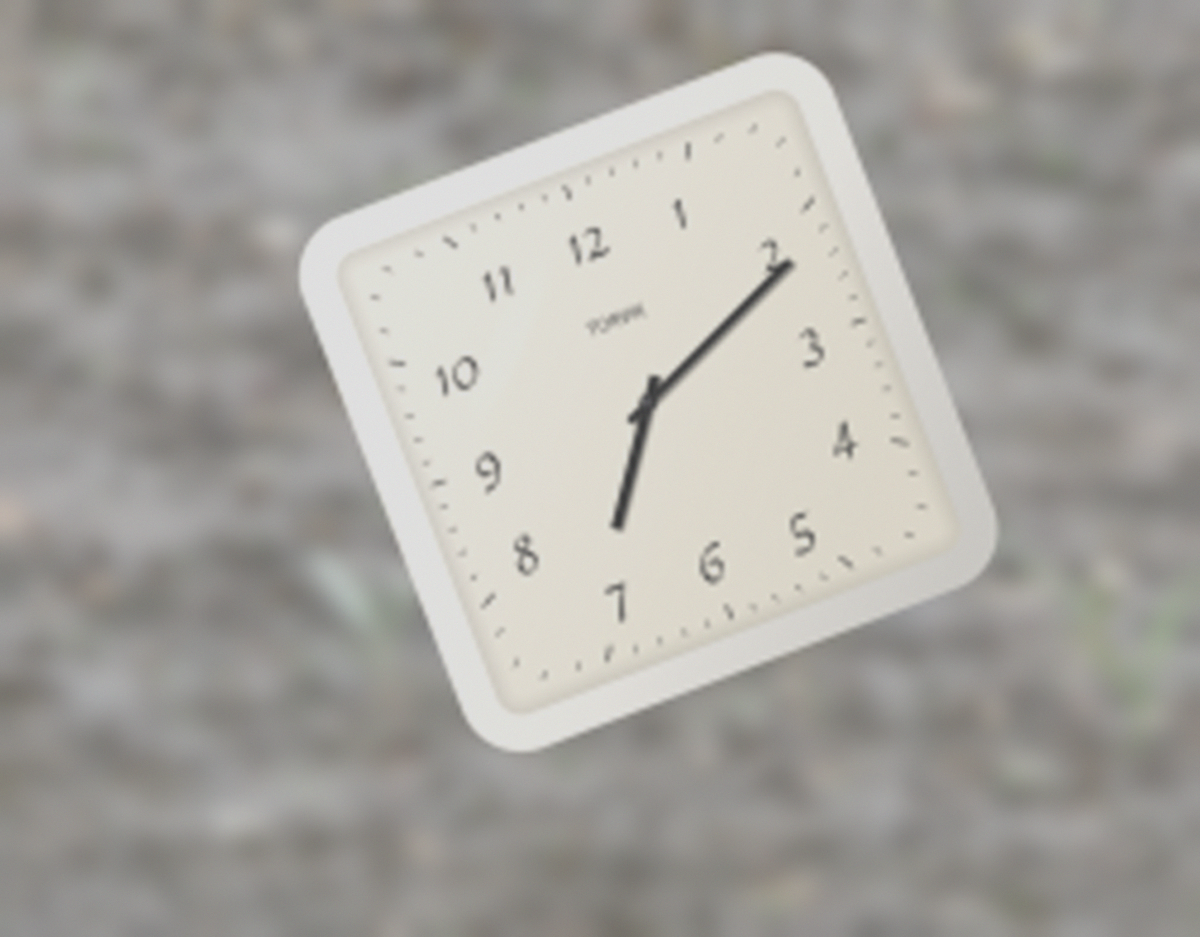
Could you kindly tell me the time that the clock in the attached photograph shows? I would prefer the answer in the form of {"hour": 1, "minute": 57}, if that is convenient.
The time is {"hour": 7, "minute": 11}
